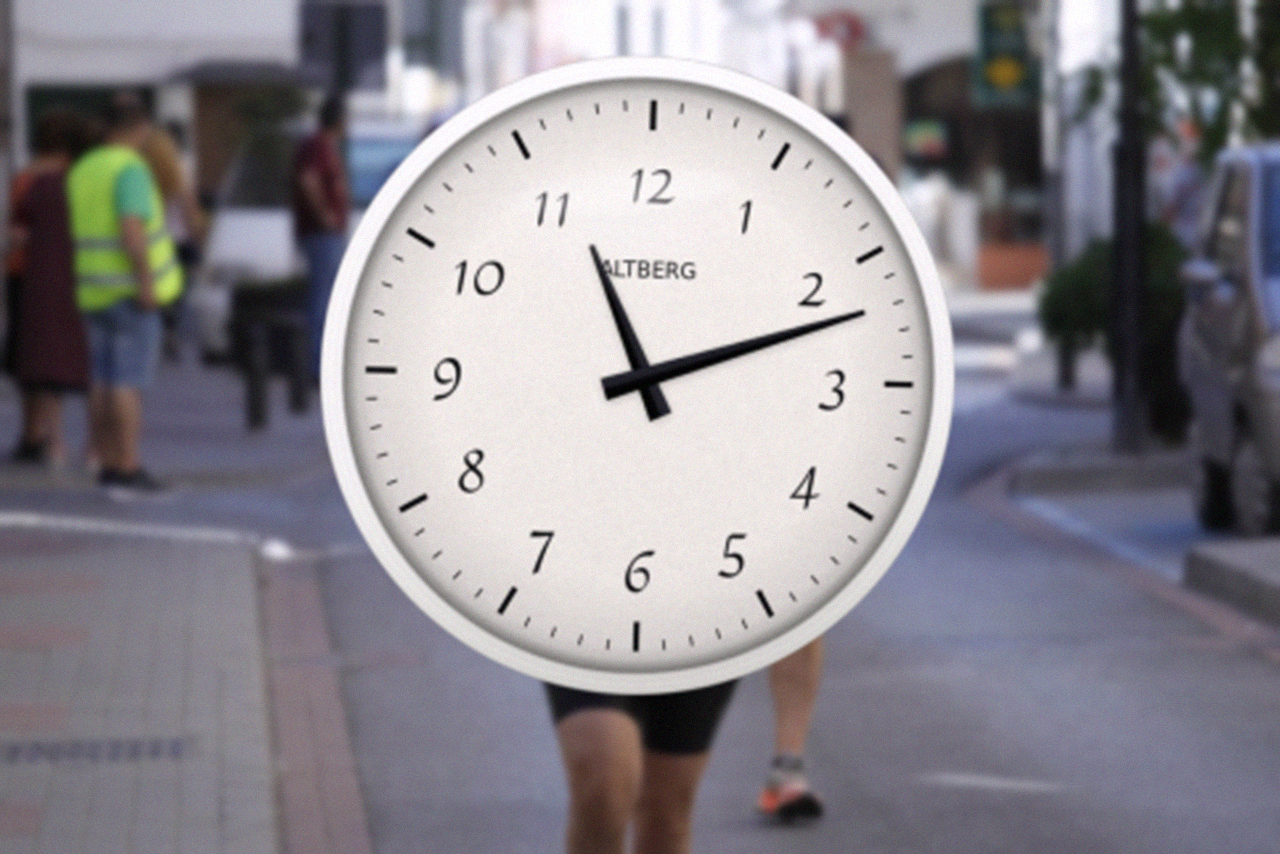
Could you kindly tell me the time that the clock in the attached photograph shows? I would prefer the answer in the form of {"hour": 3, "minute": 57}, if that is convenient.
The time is {"hour": 11, "minute": 12}
